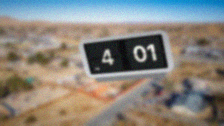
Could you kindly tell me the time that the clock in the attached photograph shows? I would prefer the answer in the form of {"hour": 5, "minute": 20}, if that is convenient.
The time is {"hour": 4, "minute": 1}
